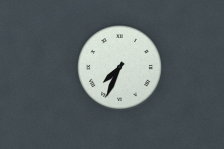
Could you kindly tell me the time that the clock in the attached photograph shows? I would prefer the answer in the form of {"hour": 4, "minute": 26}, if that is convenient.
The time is {"hour": 7, "minute": 34}
